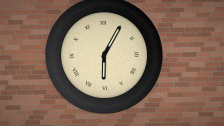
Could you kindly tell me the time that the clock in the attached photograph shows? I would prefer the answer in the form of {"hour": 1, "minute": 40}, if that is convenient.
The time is {"hour": 6, "minute": 5}
